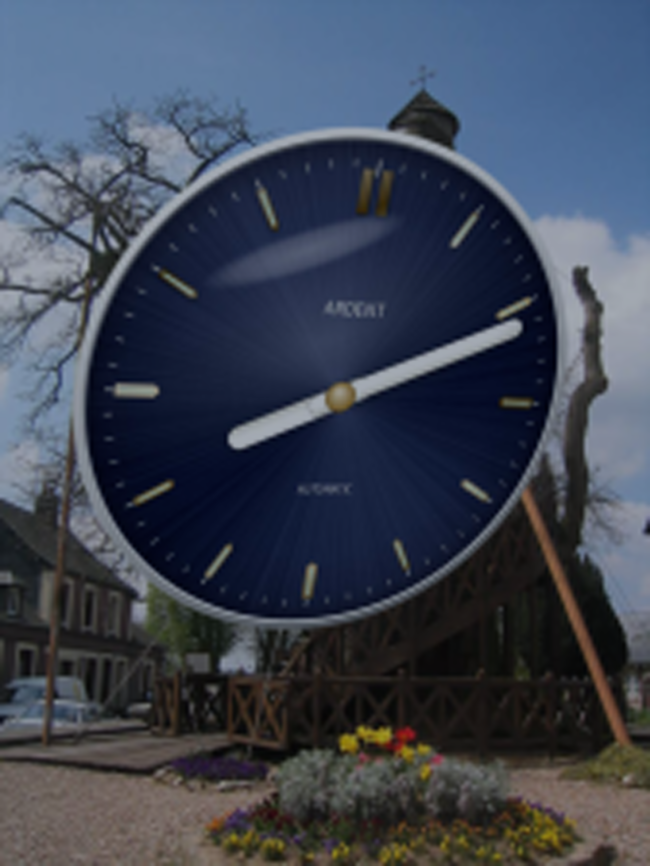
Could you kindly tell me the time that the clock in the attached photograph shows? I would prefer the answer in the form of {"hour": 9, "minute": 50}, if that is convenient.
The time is {"hour": 8, "minute": 11}
